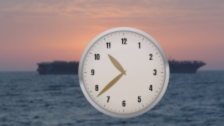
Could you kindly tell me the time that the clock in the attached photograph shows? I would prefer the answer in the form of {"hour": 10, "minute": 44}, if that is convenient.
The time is {"hour": 10, "minute": 38}
